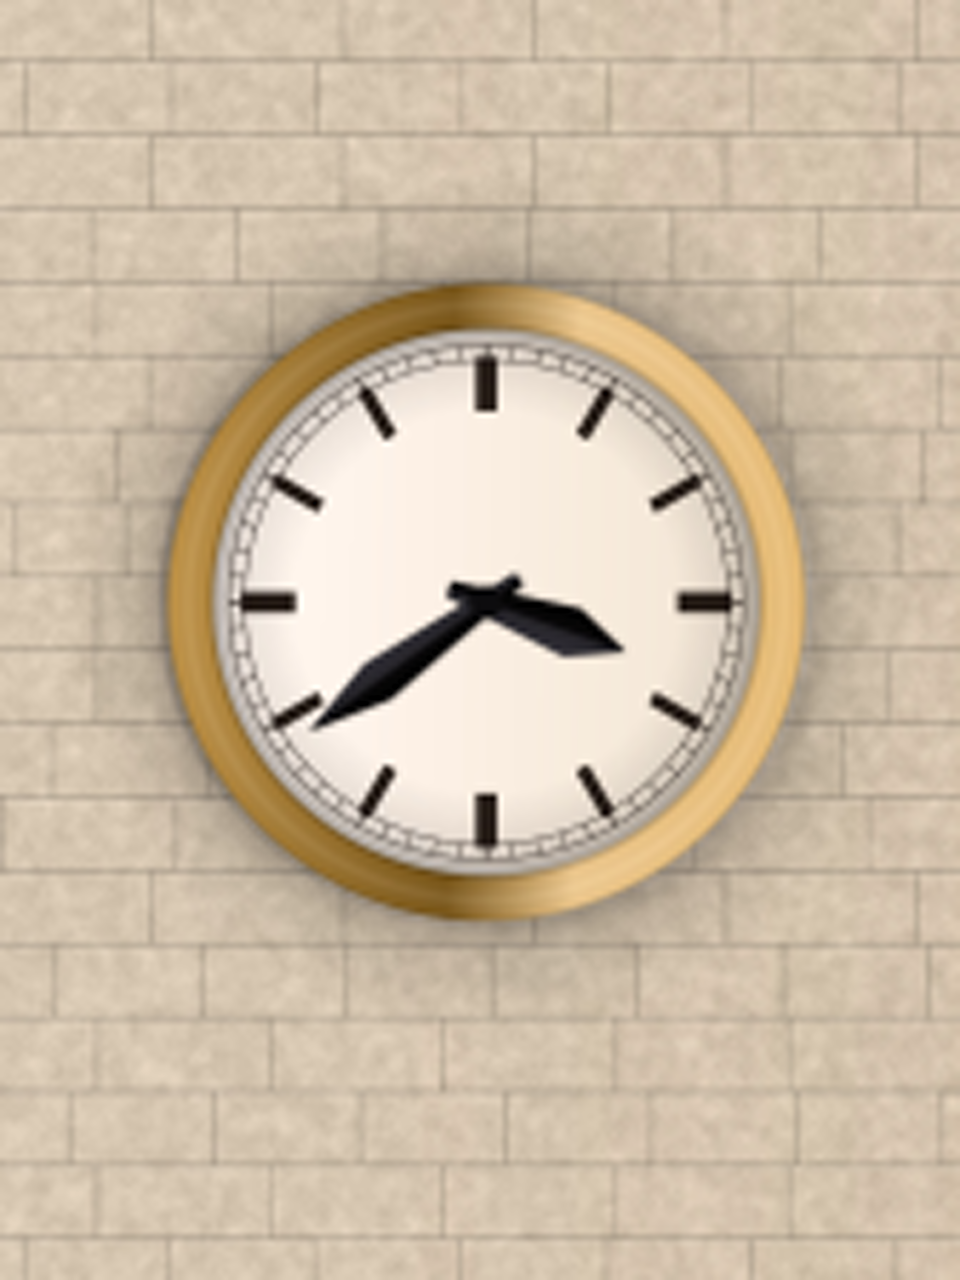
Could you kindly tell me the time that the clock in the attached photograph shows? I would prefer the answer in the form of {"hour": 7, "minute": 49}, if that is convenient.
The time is {"hour": 3, "minute": 39}
